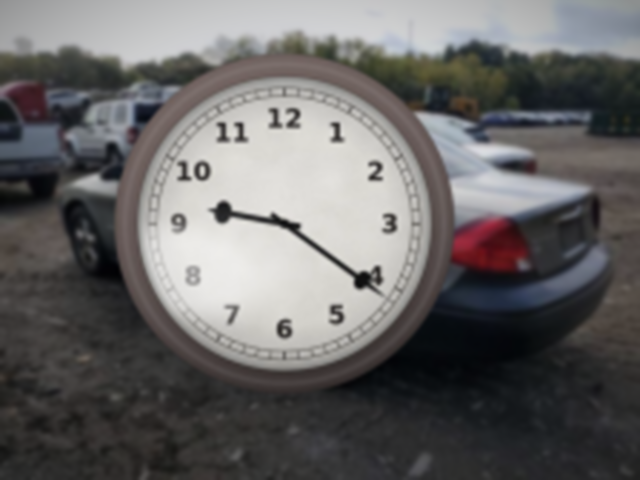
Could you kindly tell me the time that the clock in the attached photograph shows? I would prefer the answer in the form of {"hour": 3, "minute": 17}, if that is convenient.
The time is {"hour": 9, "minute": 21}
